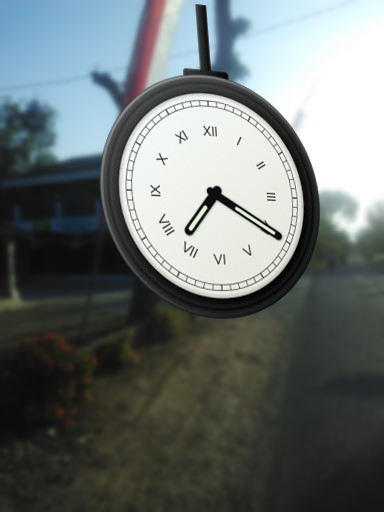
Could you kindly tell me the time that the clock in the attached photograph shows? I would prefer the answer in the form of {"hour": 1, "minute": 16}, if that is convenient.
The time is {"hour": 7, "minute": 20}
